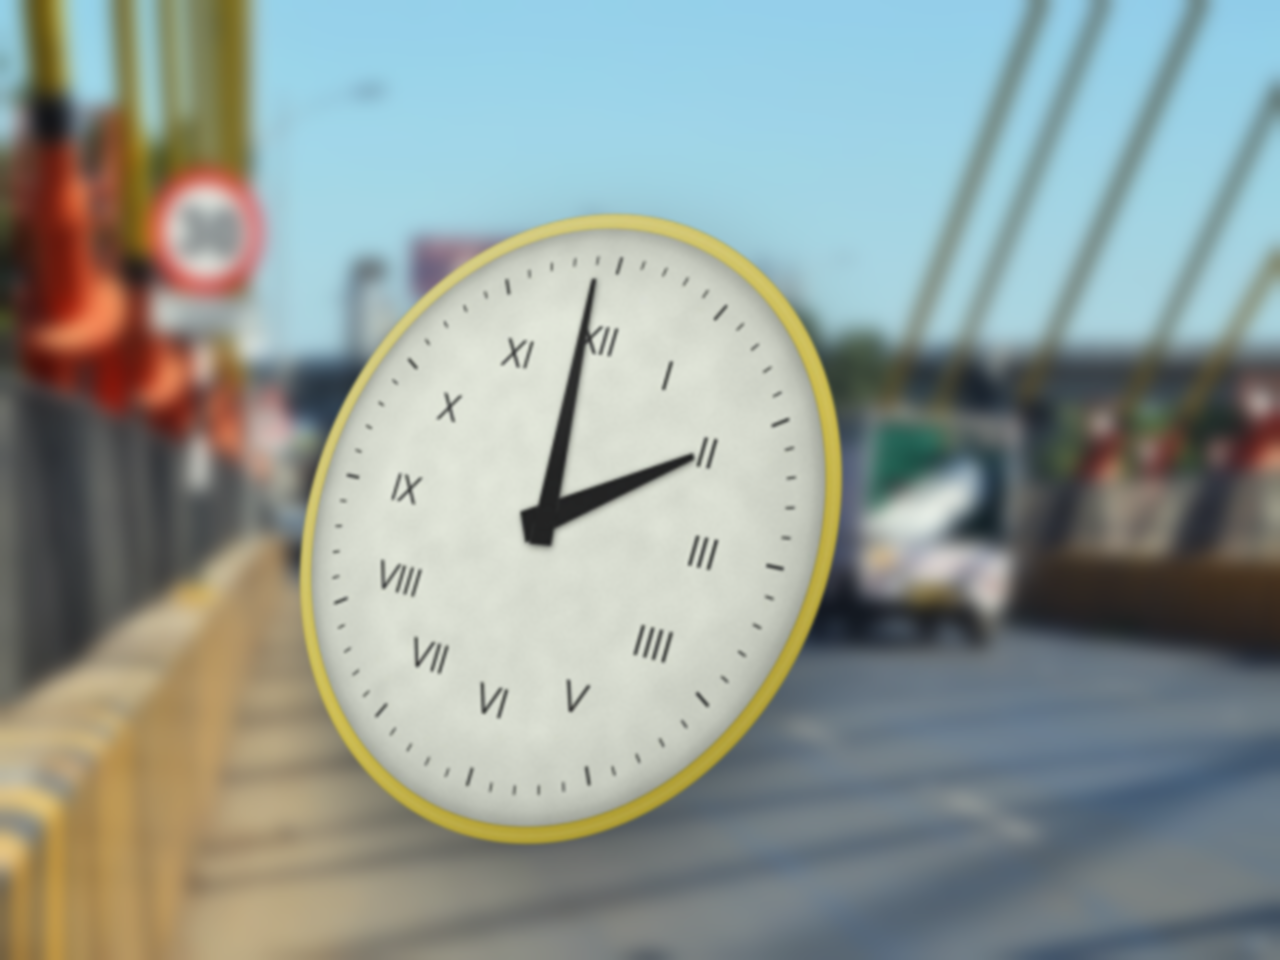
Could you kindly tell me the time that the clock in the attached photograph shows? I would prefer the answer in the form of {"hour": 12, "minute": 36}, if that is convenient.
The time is {"hour": 1, "minute": 59}
